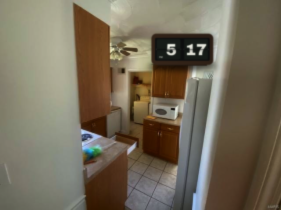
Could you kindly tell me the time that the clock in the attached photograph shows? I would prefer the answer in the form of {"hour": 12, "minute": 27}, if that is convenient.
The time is {"hour": 5, "minute": 17}
